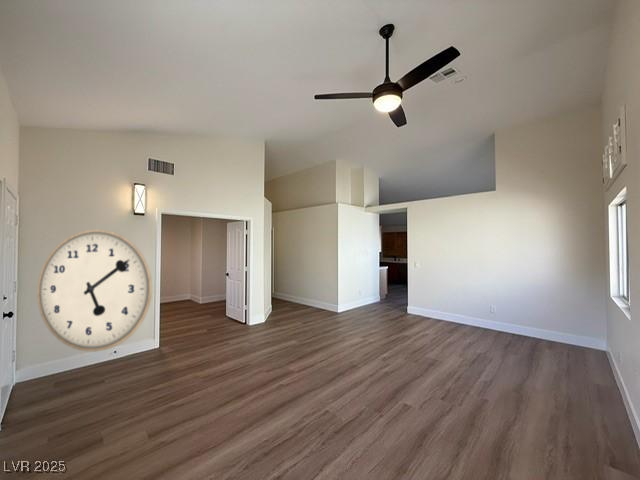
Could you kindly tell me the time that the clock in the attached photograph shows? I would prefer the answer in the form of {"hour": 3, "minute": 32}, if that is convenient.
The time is {"hour": 5, "minute": 9}
